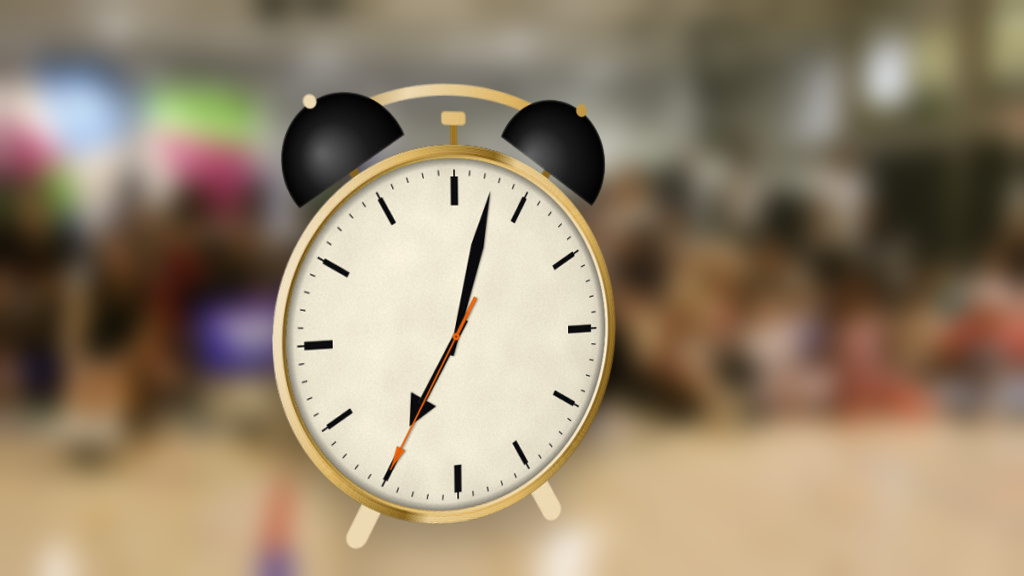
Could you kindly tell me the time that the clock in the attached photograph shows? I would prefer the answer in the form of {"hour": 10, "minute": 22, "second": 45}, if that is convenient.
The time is {"hour": 7, "minute": 2, "second": 35}
